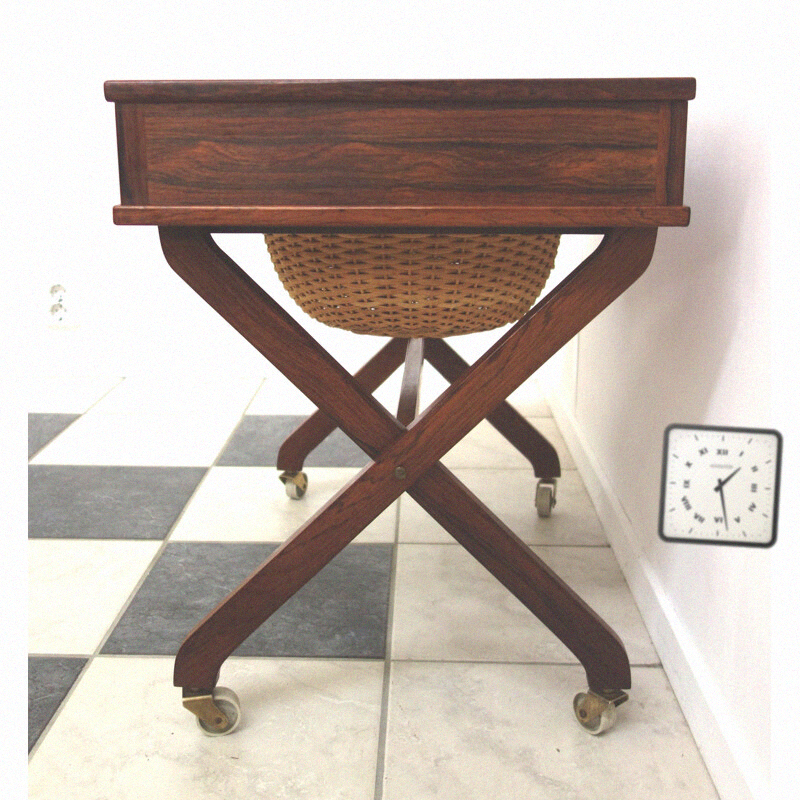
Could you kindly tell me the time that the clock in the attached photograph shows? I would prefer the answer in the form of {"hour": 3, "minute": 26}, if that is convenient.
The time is {"hour": 1, "minute": 28}
